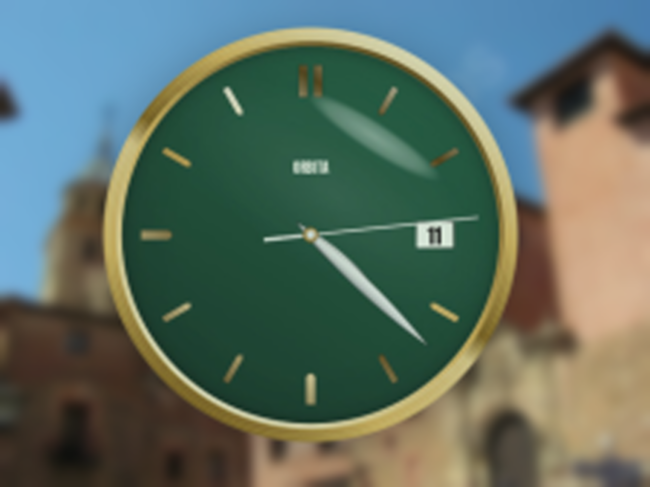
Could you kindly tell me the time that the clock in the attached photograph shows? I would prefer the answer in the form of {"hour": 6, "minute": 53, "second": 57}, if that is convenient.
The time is {"hour": 4, "minute": 22, "second": 14}
